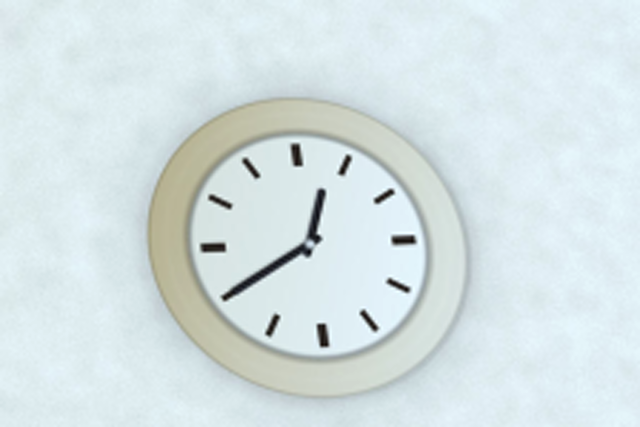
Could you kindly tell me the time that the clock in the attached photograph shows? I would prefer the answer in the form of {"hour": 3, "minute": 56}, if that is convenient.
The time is {"hour": 12, "minute": 40}
